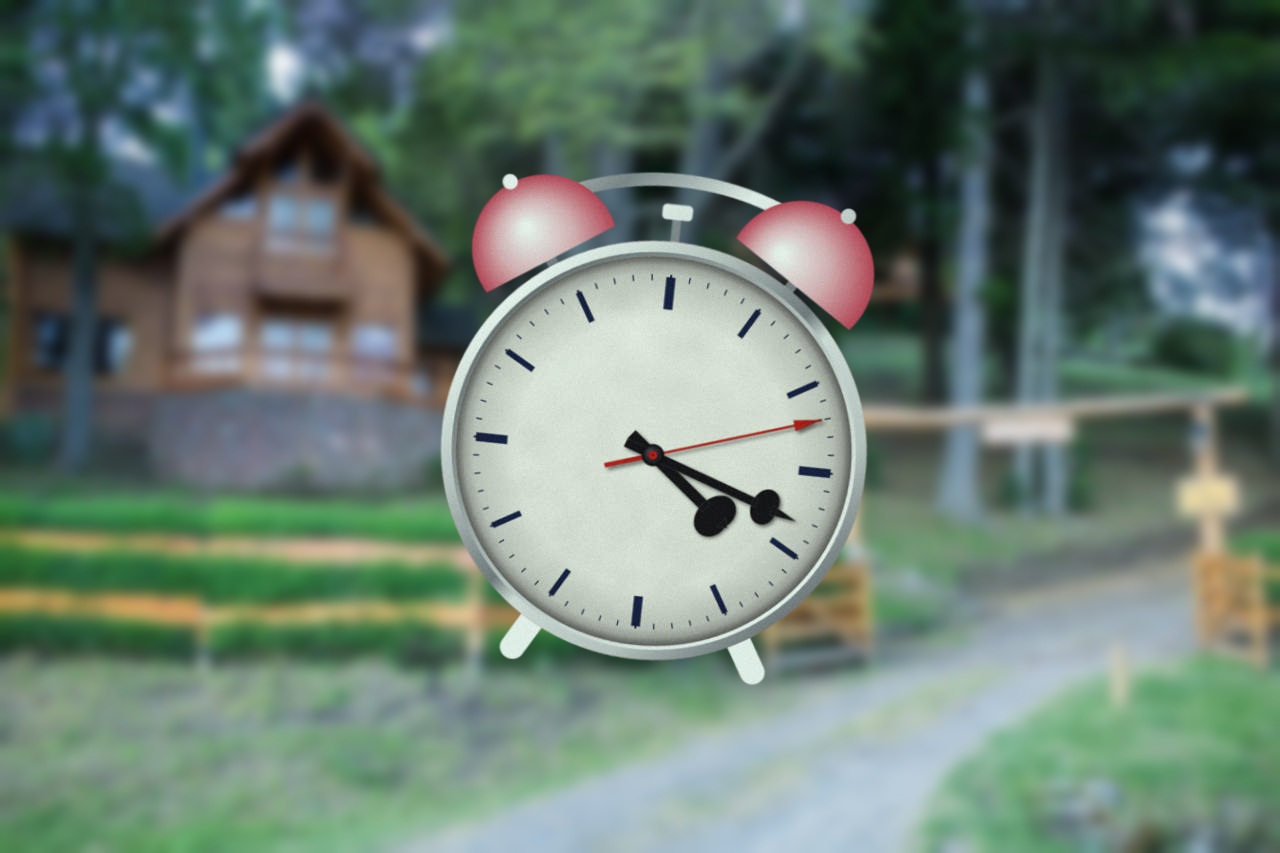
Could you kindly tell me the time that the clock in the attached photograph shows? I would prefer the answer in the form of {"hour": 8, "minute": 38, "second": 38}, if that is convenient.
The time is {"hour": 4, "minute": 18, "second": 12}
